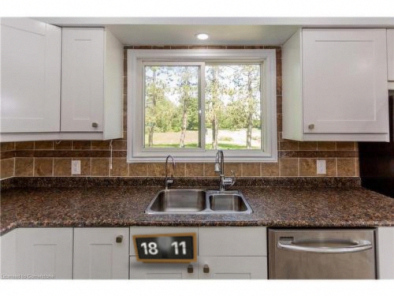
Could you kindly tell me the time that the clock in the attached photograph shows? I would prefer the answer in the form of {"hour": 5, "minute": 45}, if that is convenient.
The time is {"hour": 18, "minute": 11}
